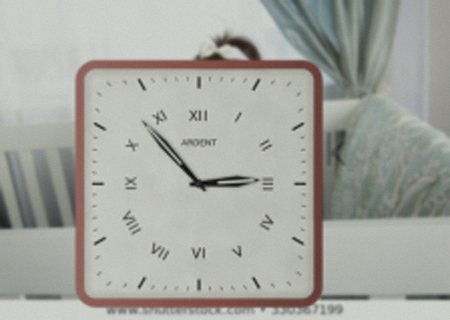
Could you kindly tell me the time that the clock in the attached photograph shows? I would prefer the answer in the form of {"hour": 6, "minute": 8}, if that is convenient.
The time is {"hour": 2, "minute": 53}
